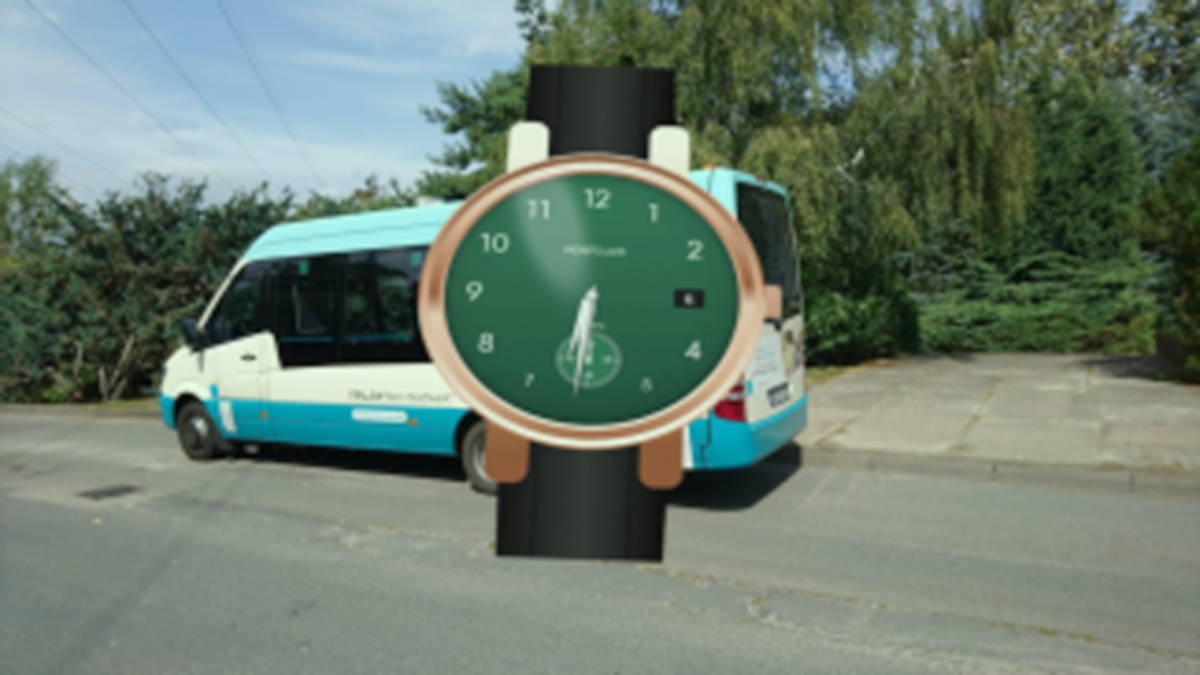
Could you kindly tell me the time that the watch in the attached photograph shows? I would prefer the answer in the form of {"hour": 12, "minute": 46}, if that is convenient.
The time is {"hour": 6, "minute": 31}
